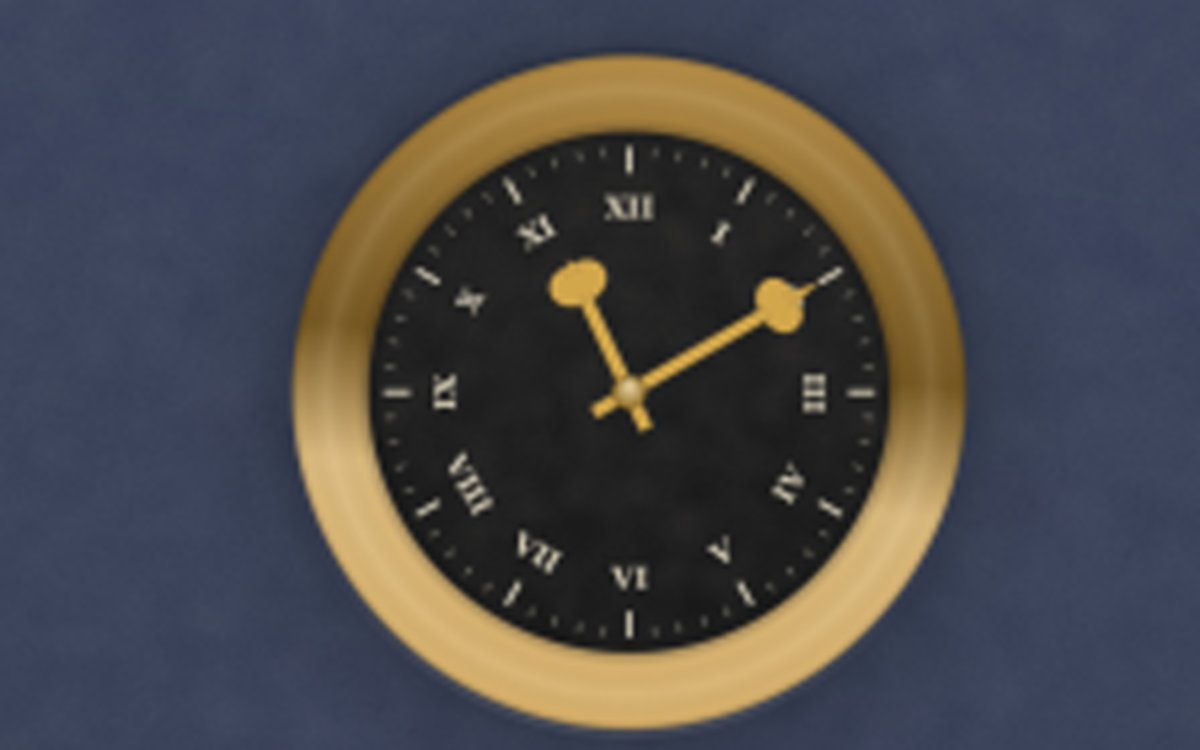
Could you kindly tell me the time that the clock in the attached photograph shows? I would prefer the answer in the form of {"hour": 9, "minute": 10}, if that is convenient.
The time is {"hour": 11, "minute": 10}
